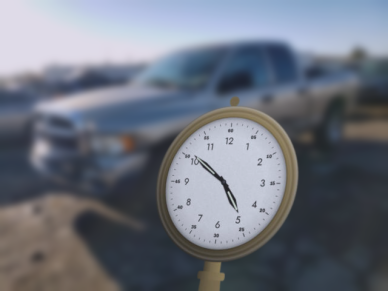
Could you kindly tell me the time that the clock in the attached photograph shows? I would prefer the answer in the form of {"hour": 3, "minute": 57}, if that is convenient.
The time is {"hour": 4, "minute": 51}
